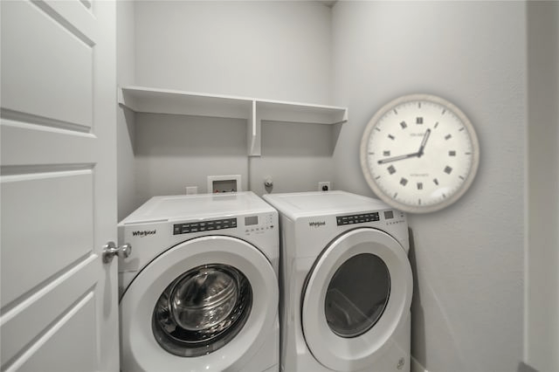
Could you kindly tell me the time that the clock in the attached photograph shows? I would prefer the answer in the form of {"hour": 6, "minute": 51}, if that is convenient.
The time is {"hour": 12, "minute": 43}
